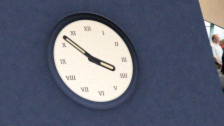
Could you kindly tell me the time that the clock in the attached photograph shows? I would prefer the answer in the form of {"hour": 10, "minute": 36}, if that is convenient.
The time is {"hour": 3, "minute": 52}
